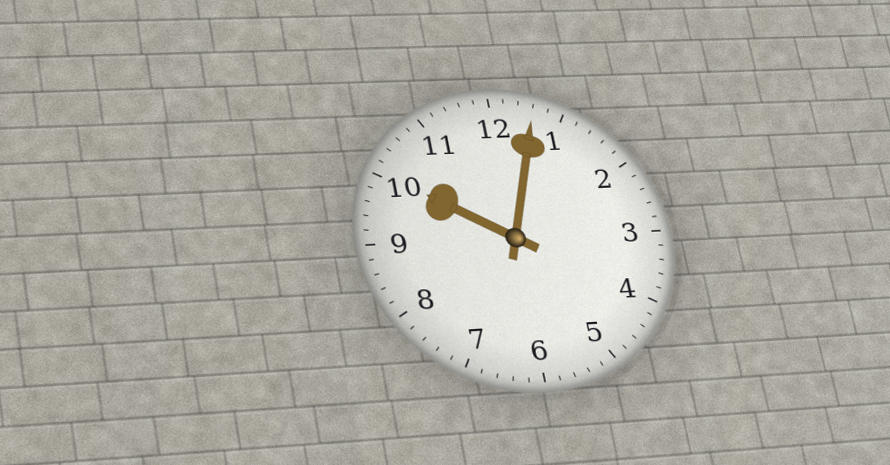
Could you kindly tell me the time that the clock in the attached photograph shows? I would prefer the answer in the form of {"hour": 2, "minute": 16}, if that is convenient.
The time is {"hour": 10, "minute": 3}
